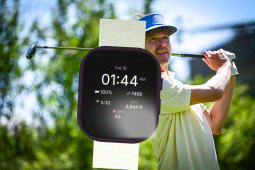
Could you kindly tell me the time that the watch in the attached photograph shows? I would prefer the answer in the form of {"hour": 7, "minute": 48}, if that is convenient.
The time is {"hour": 1, "minute": 44}
